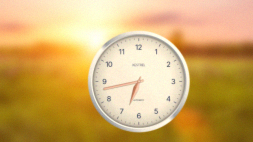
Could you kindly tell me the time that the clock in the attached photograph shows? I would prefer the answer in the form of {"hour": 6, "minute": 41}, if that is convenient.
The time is {"hour": 6, "minute": 43}
